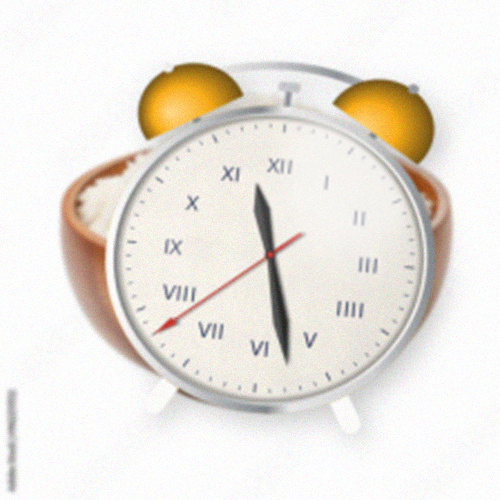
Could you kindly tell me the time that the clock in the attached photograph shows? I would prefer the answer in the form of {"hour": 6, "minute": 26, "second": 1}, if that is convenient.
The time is {"hour": 11, "minute": 27, "second": 38}
